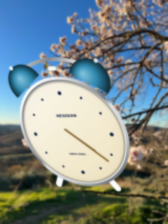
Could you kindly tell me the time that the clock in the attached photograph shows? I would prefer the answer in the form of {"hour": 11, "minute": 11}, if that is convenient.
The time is {"hour": 4, "minute": 22}
